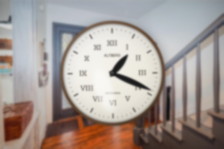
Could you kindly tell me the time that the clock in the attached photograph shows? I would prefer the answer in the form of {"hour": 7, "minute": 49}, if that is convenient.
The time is {"hour": 1, "minute": 19}
